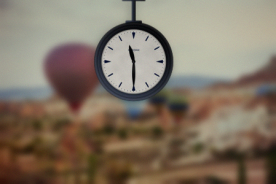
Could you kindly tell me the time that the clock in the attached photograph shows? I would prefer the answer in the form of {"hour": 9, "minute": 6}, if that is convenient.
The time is {"hour": 11, "minute": 30}
